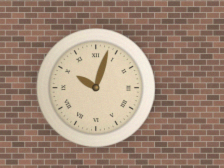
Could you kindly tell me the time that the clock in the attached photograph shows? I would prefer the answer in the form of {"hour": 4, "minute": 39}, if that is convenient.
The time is {"hour": 10, "minute": 3}
